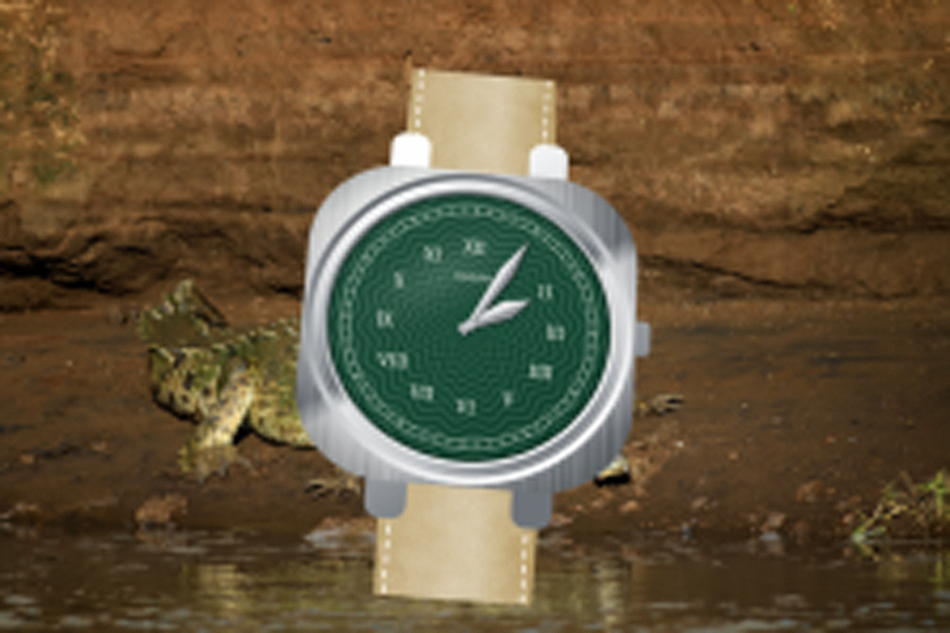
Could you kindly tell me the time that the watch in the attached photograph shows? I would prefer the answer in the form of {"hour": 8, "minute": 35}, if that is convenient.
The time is {"hour": 2, "minute": 5}
